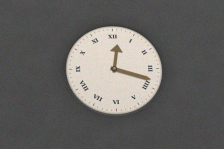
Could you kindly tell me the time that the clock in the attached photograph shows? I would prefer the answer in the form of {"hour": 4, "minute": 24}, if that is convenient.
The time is {"hour": 12, "minute": 18}
